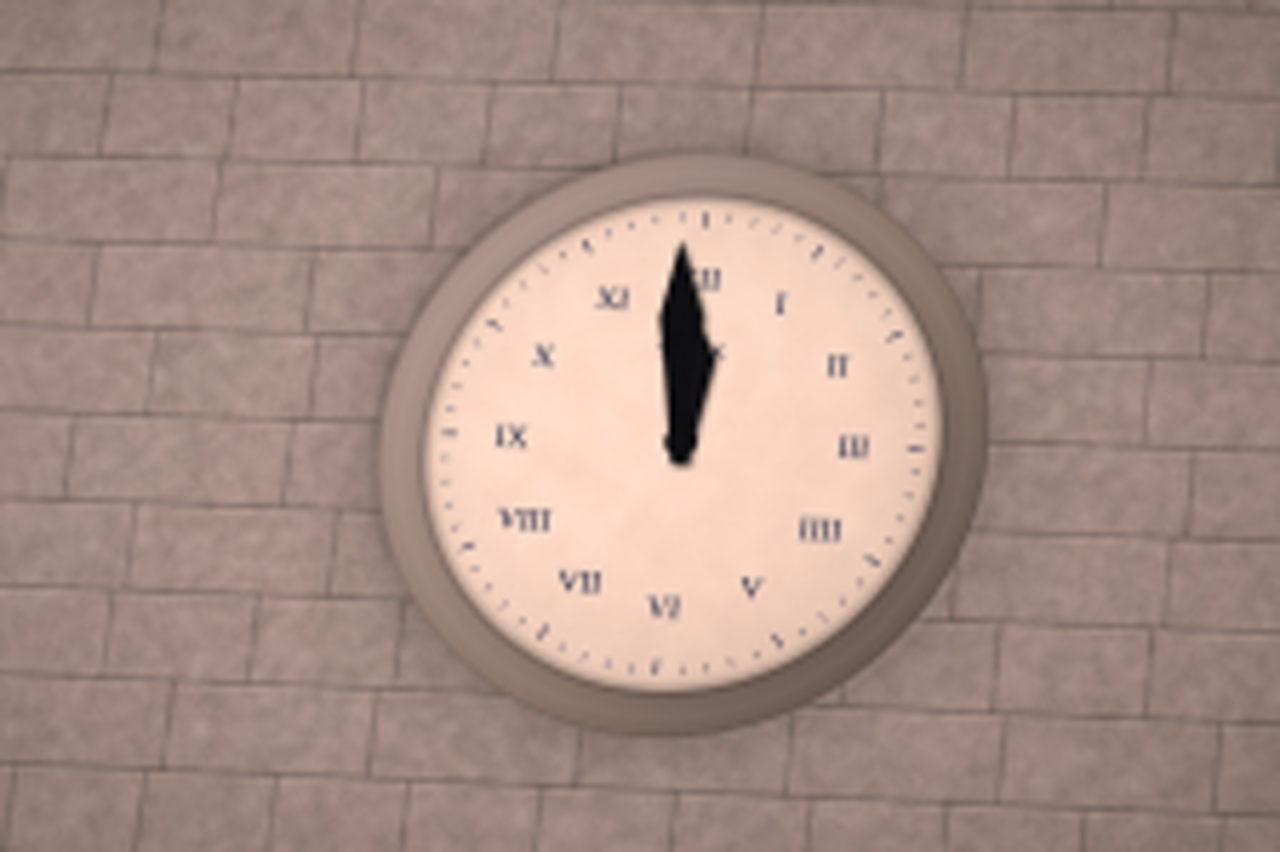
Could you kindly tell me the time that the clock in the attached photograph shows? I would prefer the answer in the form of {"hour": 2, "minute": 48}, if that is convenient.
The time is {"hour": 11, "minute": 59}
